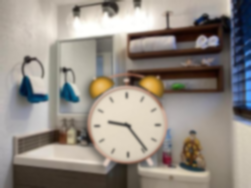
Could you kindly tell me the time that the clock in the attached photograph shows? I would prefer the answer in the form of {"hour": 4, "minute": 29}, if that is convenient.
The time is {"hour": 9, "minute": 24}
